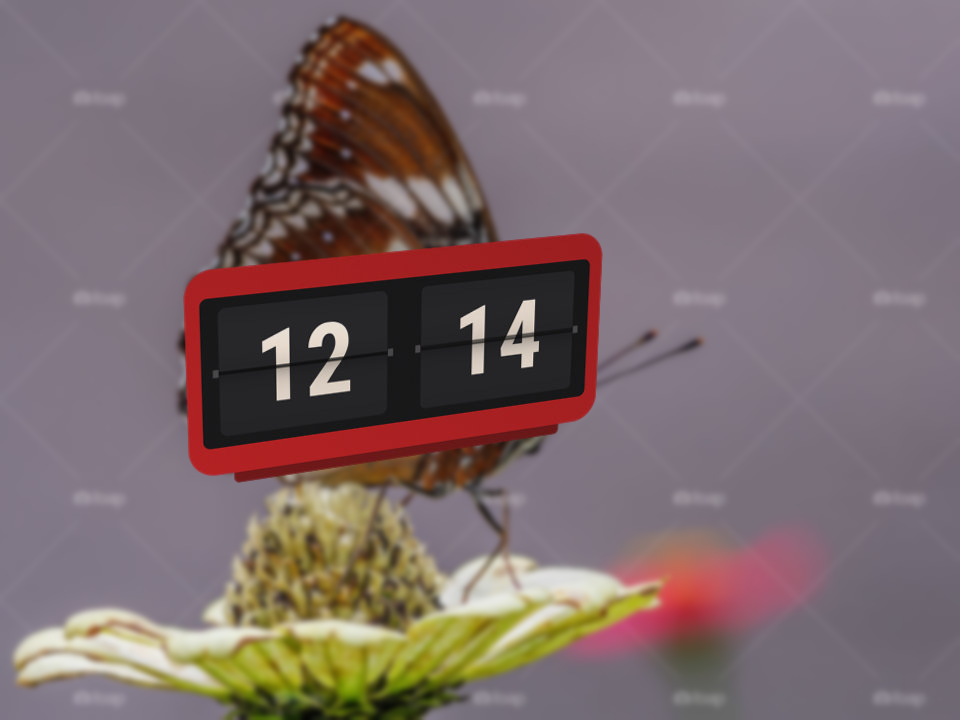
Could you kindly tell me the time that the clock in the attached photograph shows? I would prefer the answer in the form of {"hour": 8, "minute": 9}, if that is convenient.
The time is {"hour": 12, "minute": 14}
